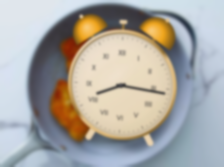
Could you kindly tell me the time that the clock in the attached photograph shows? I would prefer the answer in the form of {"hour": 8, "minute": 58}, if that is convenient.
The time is {"hour": 8, "minute": 16}
